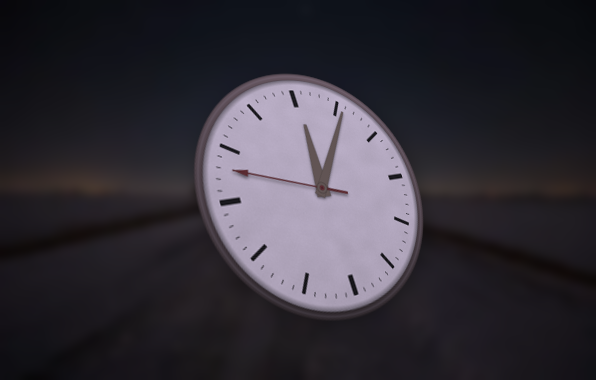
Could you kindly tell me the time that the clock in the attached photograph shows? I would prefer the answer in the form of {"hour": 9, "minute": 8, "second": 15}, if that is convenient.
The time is {"hour": 12, "minute": 5, "second": 48}
